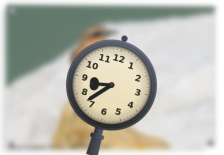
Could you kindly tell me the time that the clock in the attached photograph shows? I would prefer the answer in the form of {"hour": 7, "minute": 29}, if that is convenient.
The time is {"hour": 8, "minute": 37}
